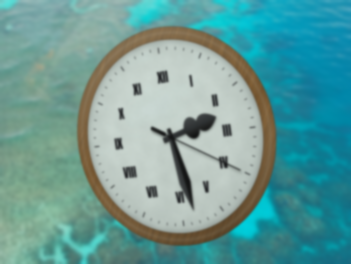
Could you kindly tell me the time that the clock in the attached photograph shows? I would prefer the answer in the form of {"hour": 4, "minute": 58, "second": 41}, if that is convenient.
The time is {"hour": 2, "minute": 28, "second": 20}
